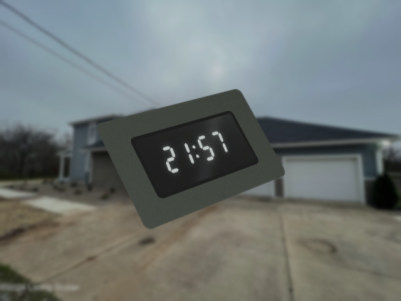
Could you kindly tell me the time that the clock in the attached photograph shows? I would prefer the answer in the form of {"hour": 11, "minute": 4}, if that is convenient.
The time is {"hour": 21, "minute": 57}
